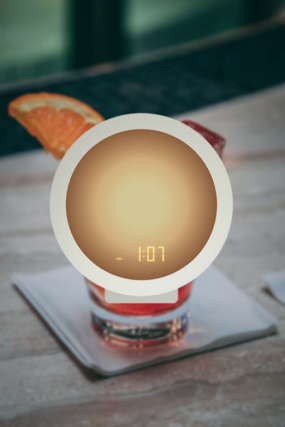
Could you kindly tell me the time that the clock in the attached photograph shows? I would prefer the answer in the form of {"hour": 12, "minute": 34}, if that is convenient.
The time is {"hour": 1, "minute": 7}
